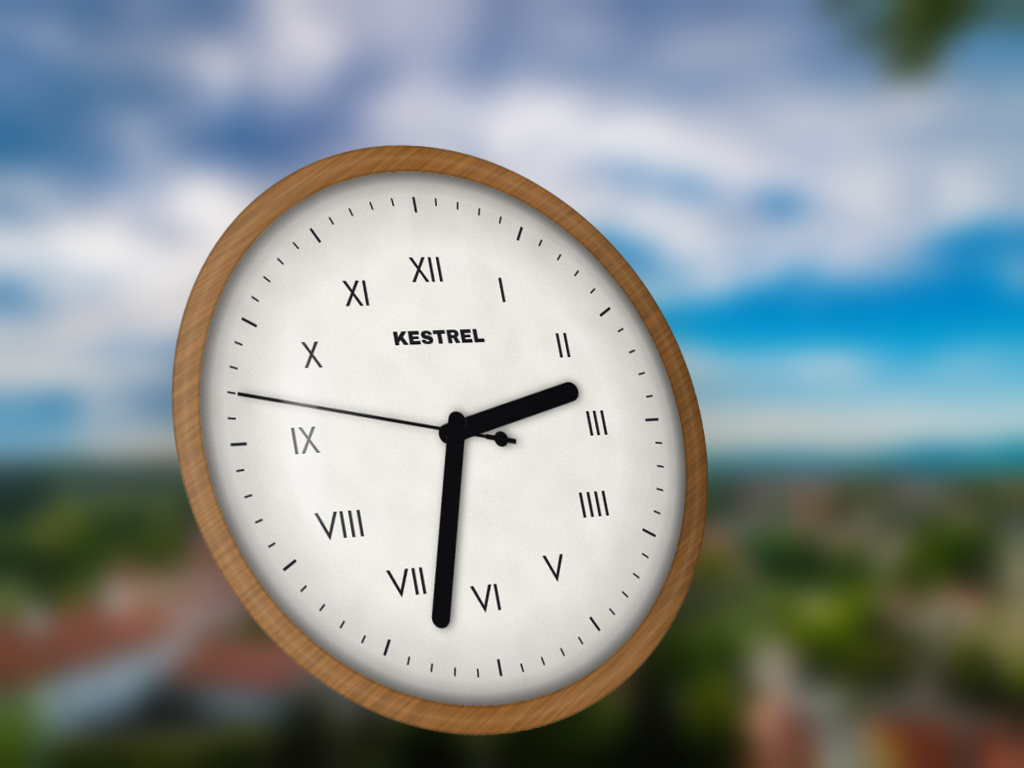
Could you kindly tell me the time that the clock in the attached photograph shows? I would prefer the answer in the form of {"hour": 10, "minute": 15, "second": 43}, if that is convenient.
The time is {"hour": 2, "minute": 32, "second": 47}
